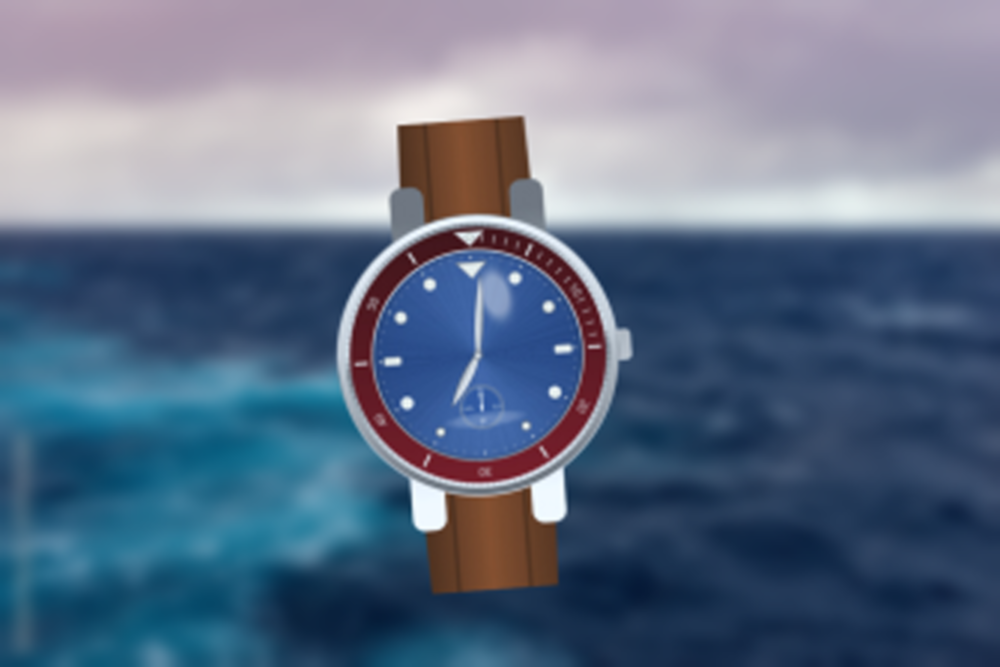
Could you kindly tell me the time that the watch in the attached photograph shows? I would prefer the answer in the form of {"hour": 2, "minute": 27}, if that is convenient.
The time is {"hour": 7, "minute": 1}
